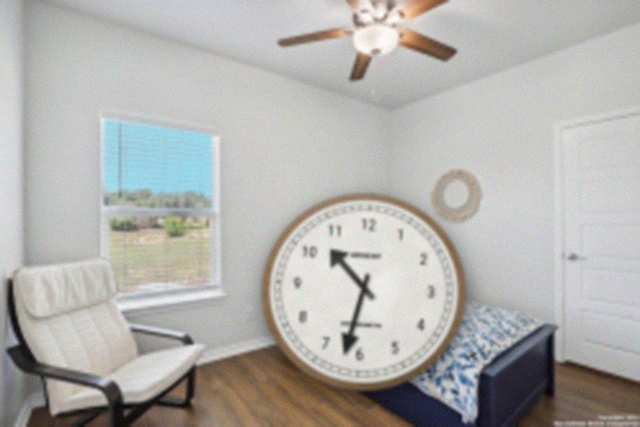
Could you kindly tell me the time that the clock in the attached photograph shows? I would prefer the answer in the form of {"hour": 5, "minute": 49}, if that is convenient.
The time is {"hour": 10, "minute": 32}
